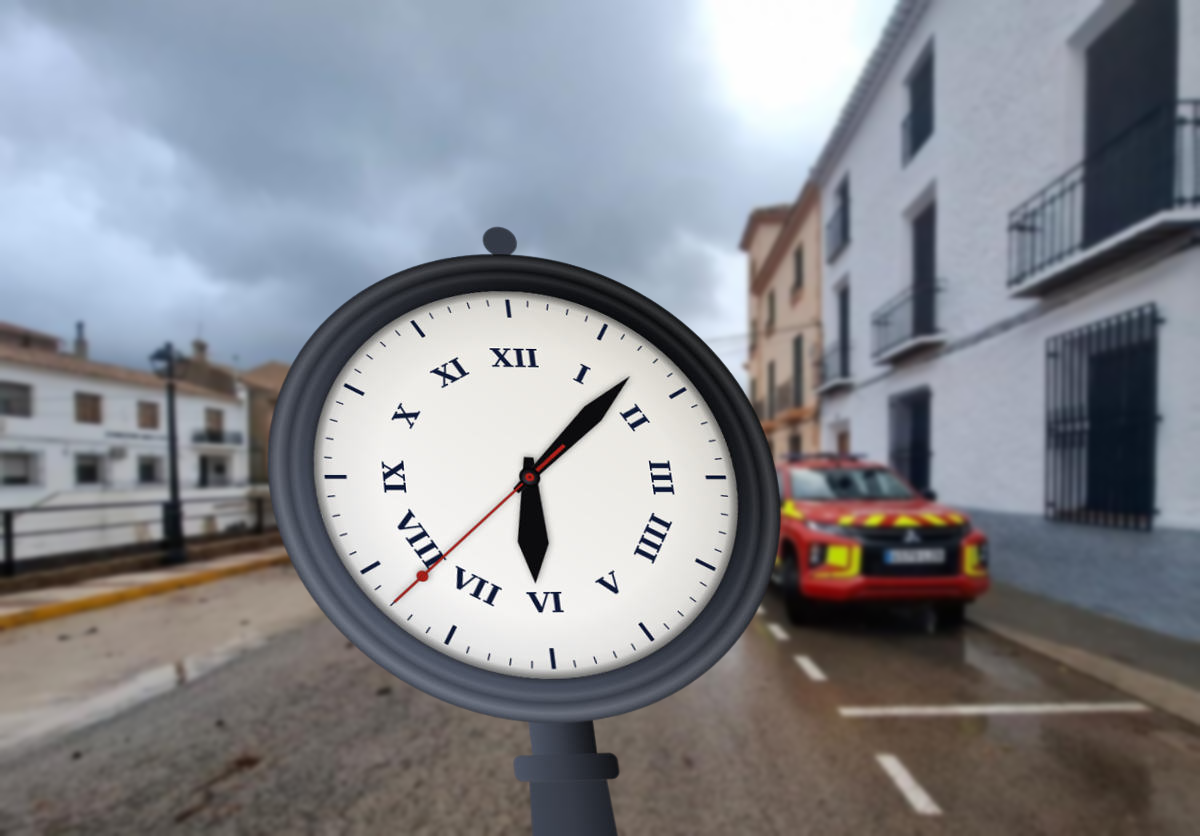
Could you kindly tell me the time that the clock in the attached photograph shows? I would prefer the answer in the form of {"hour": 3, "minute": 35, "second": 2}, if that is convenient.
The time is {"hour": 6, "minute": 7, "second": 38}
